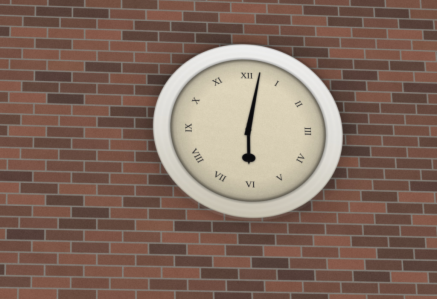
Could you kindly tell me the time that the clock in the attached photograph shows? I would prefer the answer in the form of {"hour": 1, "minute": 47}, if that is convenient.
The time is {"hour": 6, "minute": 2}
